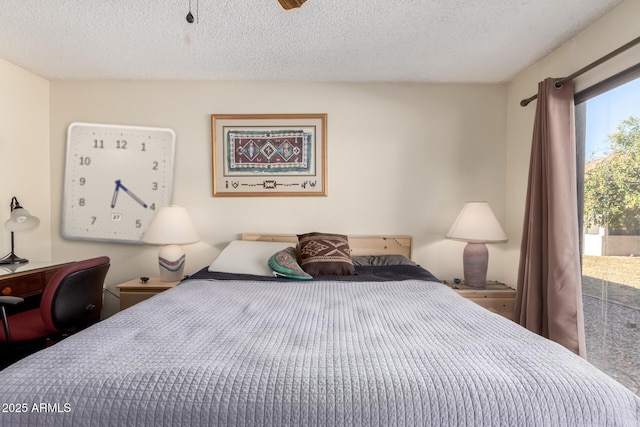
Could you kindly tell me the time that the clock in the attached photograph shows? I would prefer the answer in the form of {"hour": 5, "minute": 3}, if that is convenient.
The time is {"hour": 6, "minute": 21}
